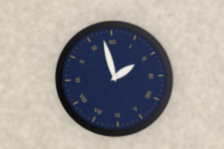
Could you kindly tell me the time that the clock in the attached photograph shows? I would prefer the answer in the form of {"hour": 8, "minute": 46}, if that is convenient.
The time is {"hour": 1, "minute": 58}
